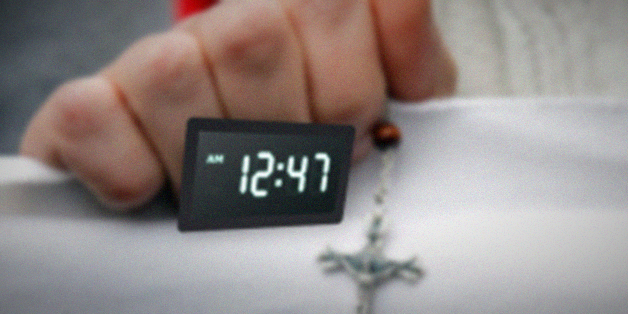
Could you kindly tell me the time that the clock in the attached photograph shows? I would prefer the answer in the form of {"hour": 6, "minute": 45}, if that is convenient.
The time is {"hour": 12, "minute": 47}
